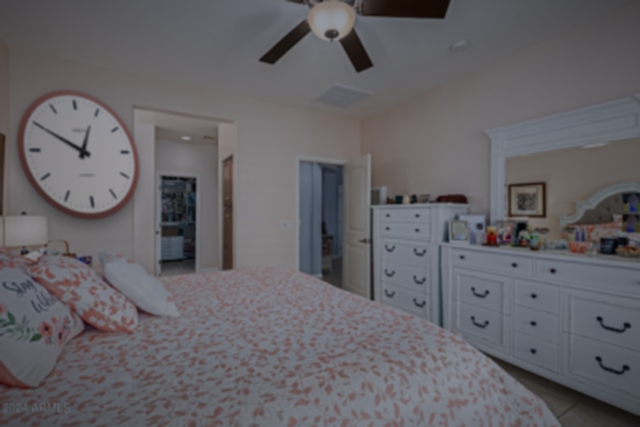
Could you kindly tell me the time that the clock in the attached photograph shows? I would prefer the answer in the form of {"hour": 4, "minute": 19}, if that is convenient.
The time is {"hour": 12, "minute": 50}
